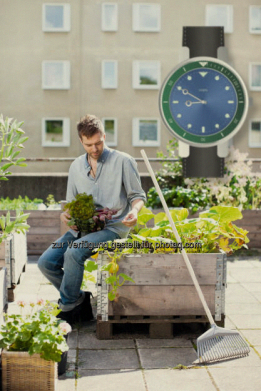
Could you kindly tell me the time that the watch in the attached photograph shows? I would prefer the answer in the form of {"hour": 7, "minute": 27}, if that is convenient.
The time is {"hour": 8, "minute": 50}
